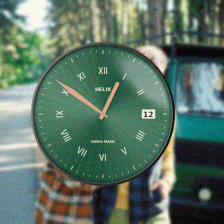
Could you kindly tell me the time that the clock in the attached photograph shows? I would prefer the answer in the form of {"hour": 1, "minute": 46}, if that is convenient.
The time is {"hour": 12, "minute": 51}
